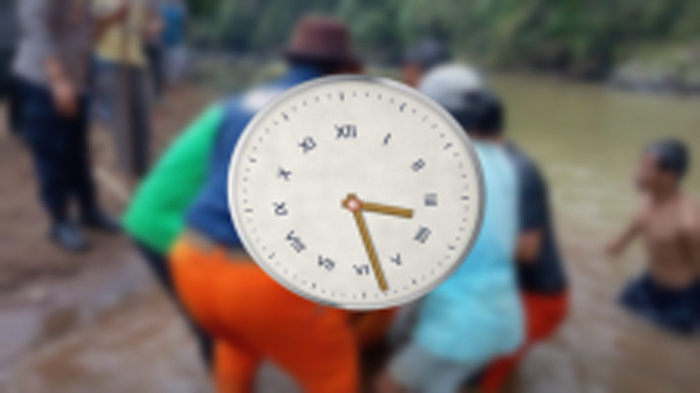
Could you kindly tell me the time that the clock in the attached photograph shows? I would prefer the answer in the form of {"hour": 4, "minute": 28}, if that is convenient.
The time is {"hour": 3, "minute": 28}
